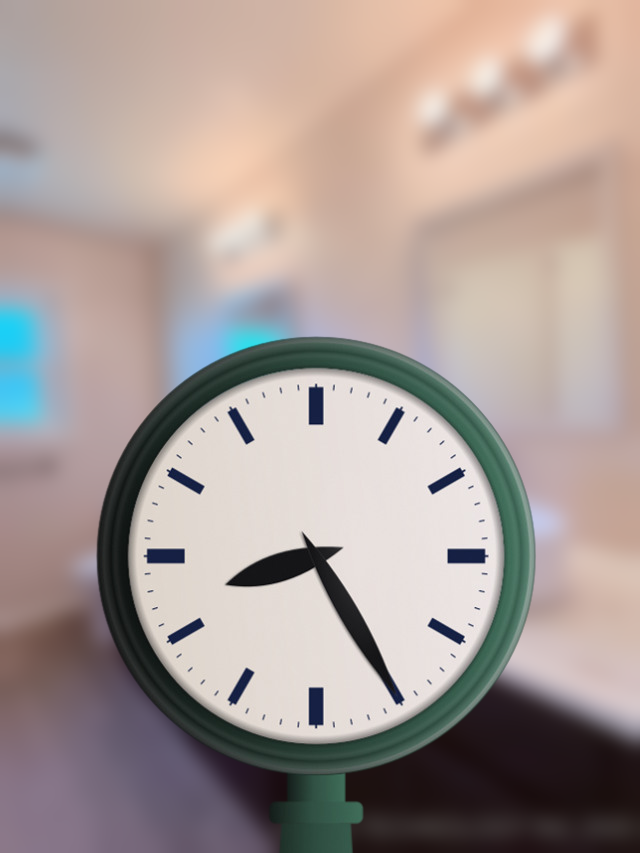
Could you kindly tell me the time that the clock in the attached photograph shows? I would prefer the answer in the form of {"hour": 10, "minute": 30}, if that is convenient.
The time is {"hour": 8, "minute": 25}
